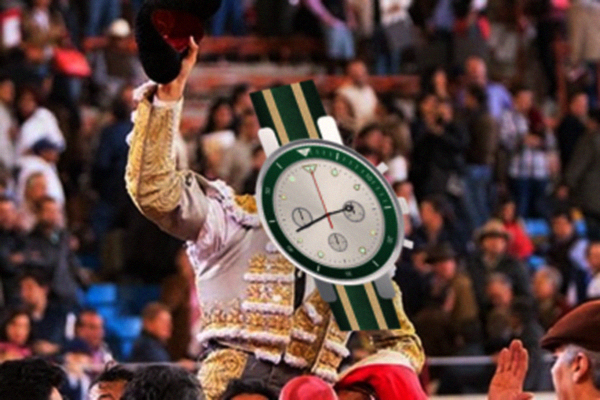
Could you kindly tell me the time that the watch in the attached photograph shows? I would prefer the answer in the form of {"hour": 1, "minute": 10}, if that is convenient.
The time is {"hour": 2, "minute": 42}
